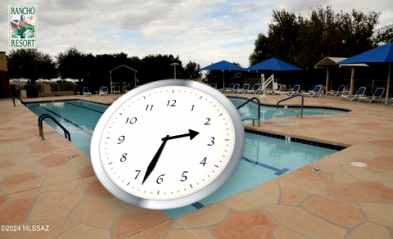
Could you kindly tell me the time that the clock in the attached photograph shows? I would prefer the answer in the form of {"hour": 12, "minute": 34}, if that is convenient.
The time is {"hour": 2, "minute": 33}
